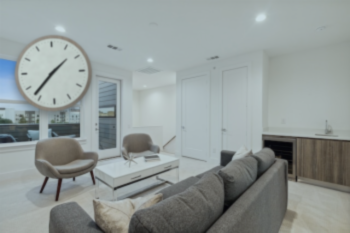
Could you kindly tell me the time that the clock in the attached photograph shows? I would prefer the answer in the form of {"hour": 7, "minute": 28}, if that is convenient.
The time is {"hour": 1, "minute": 37}
